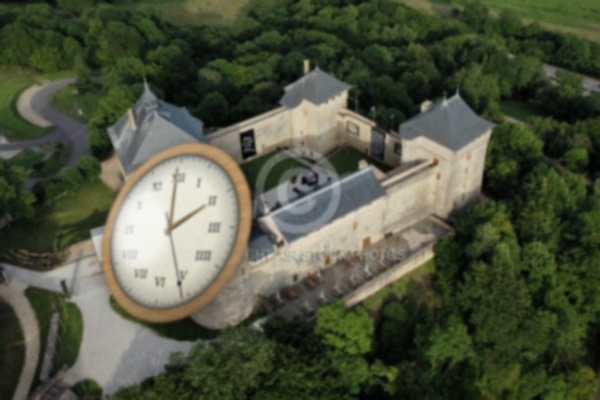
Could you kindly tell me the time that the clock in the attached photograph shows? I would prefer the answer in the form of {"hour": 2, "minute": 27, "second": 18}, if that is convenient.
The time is {"hour": 1, "minute": 59, "second": 26}
